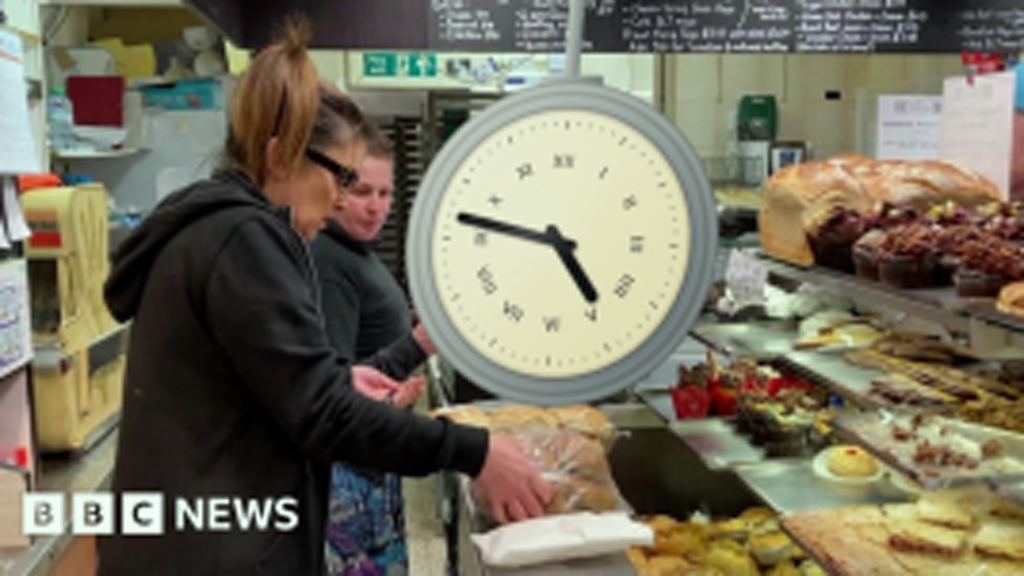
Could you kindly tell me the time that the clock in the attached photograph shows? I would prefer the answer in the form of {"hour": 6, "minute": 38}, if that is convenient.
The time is {"hour": 4, "minute": 47}
